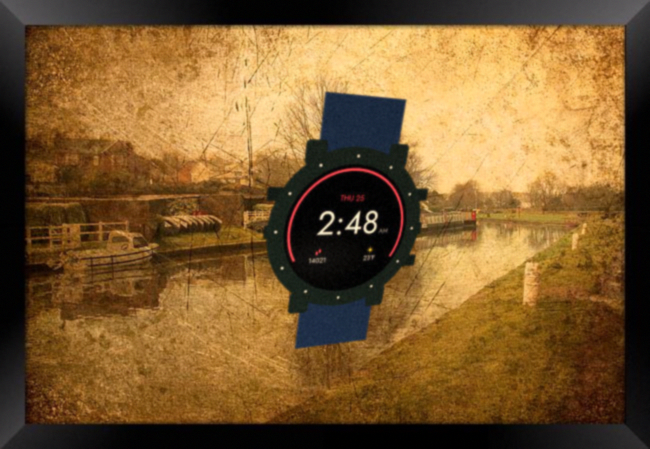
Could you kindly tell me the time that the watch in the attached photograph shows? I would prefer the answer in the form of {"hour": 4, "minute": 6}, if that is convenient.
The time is {"hour": 2, "minute": 48}
